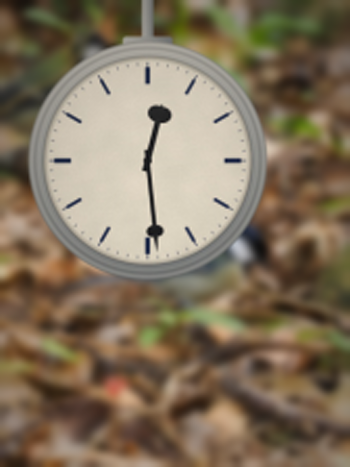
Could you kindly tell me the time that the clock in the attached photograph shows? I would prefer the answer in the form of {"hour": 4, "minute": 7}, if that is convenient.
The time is {"hour": 12, "minute": 29}
